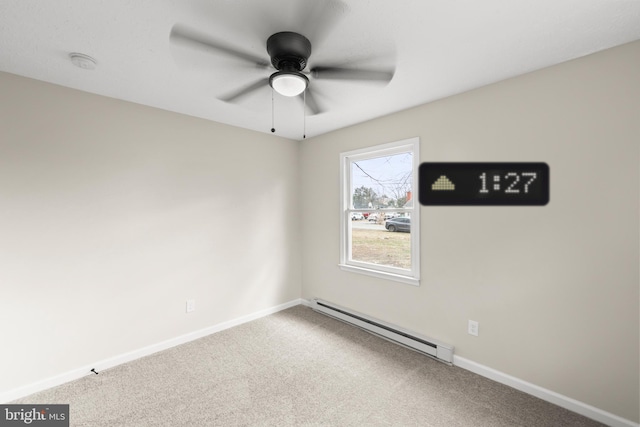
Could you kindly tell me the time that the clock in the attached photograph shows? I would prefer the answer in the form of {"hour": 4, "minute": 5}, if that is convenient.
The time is {"hour": 1, "minute": 27}
